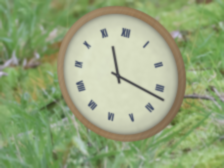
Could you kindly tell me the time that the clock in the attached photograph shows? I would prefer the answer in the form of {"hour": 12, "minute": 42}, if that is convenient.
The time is {"hour": 11, "minute": 17}
